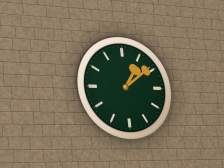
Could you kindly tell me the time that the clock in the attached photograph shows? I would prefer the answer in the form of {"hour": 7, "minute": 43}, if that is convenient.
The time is {"hour": 1, "minute": 9}
